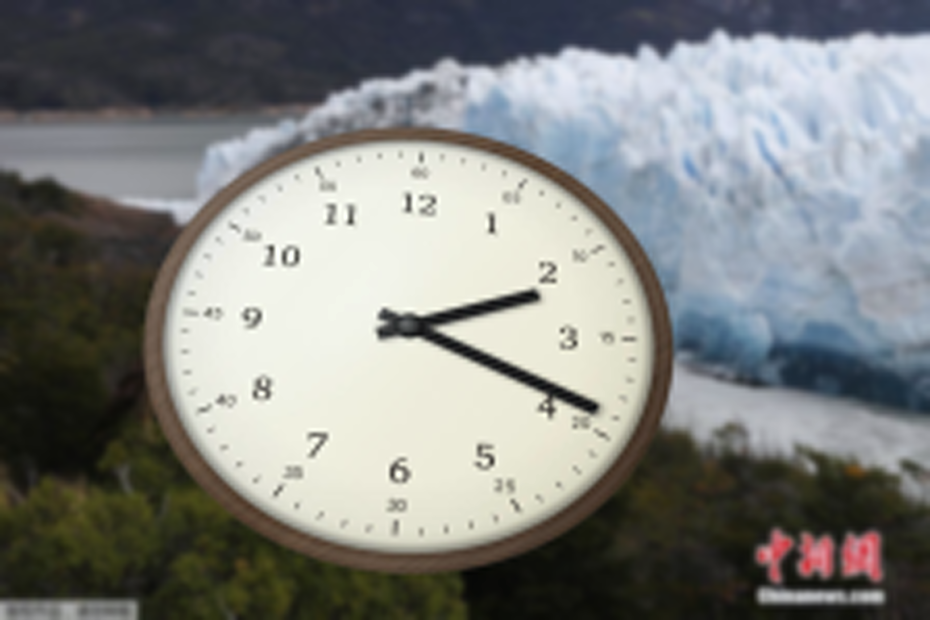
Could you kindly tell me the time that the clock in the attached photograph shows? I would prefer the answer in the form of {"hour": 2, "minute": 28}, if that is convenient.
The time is {"hour": 2, "minute": 19}
